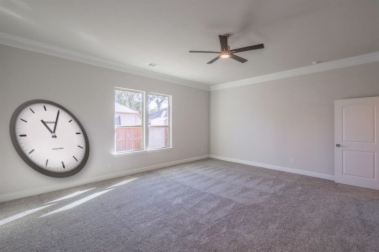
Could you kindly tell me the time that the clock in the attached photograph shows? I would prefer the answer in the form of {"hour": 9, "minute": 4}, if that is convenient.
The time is {"hour": 11, "minute": 5}
